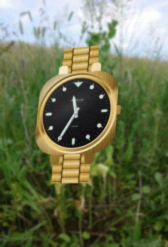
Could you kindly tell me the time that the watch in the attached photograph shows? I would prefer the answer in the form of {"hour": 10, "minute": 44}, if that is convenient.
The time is {"hour": 11, "minute": 35}
